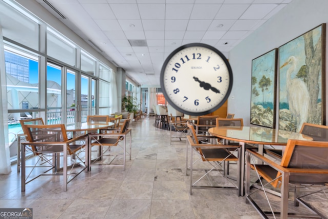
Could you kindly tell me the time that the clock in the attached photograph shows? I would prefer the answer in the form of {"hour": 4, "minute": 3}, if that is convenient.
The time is {"hour": 4, "minute": 20}
